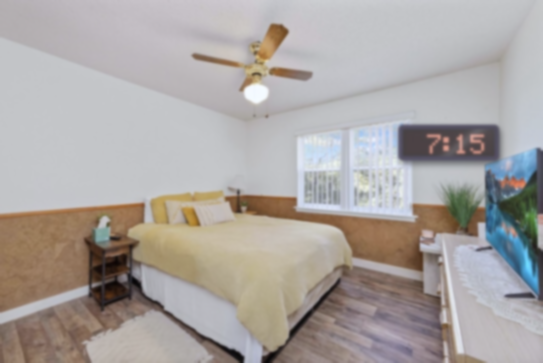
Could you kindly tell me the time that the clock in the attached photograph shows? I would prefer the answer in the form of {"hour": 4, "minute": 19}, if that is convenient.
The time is {"hour": 7, "minute": 15}
